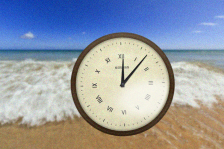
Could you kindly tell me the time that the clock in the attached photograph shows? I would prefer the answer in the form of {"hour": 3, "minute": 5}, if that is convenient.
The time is {"hour": 12, "minute": 7}
